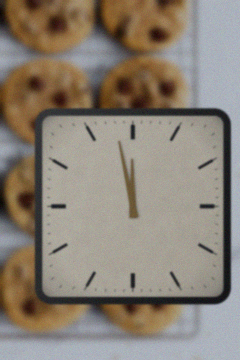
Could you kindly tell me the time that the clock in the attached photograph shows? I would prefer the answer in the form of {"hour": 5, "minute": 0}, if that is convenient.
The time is {"hour": 11, "minute": 58}
